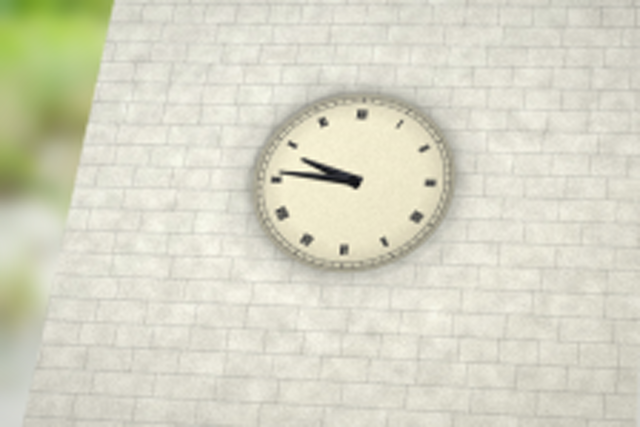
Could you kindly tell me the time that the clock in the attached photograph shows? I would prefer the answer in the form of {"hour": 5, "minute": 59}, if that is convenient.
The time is {"hour": 9, "minute": 46}
